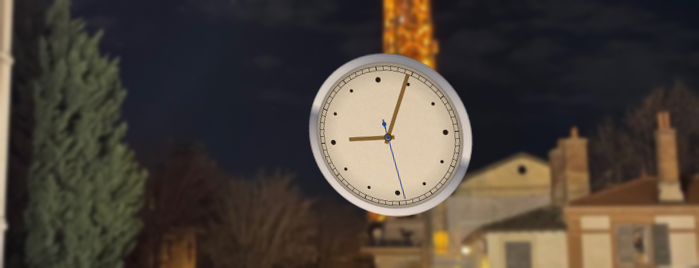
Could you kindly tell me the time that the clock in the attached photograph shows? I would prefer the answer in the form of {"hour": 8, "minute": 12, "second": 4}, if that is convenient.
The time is {"hour": 9, "minute": 4, "second": 29}
